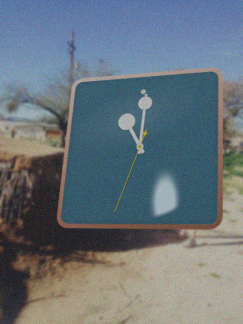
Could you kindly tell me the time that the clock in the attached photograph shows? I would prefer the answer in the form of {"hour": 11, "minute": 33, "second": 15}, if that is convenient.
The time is {"hour": 11, "minute": 0, "second": 33}
